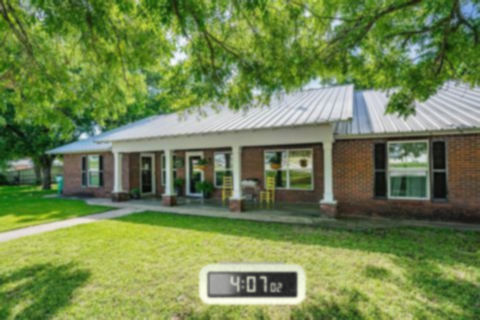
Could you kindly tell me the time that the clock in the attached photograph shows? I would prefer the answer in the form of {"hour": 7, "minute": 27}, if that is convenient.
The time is {"hour": 4, "minute": 7}
